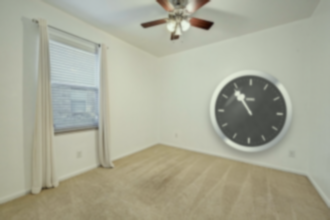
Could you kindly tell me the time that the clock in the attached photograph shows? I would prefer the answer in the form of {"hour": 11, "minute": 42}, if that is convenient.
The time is {"hour": 10, "minute": 54}
